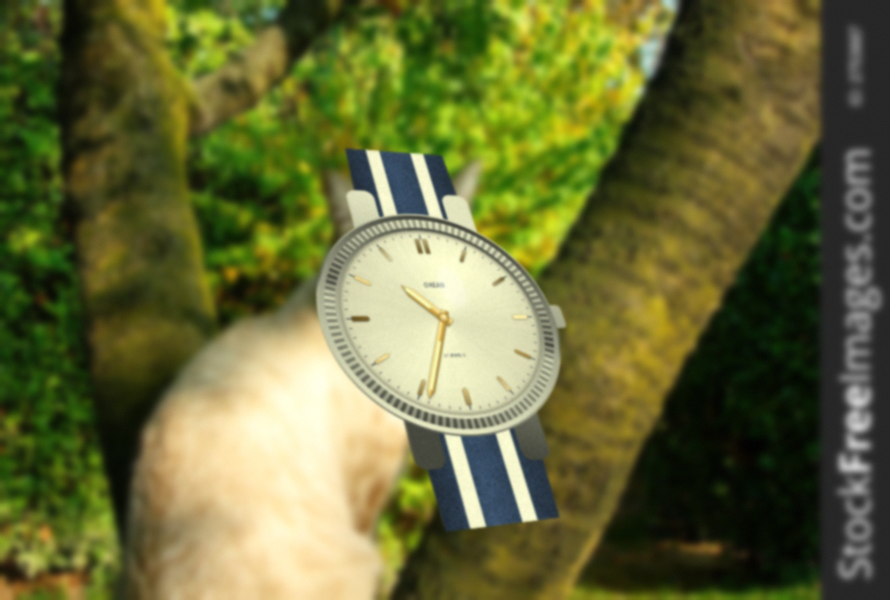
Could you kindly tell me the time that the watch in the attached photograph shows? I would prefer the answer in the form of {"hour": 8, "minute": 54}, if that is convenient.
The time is {"hour": 10, "minute": 34}
